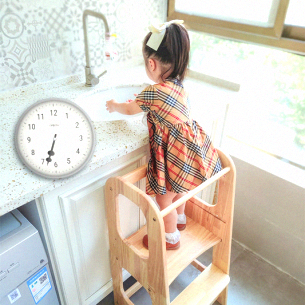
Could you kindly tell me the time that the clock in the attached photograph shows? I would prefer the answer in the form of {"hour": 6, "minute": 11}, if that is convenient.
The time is {"hour": 6, "minute": 33}
